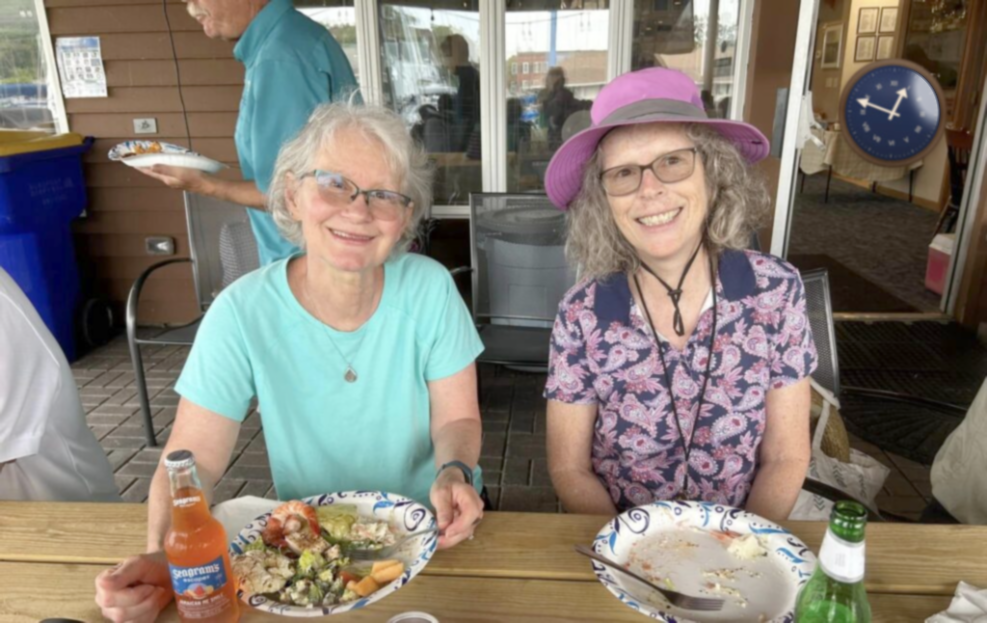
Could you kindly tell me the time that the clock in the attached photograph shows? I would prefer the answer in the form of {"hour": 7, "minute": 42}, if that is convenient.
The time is {"hour": 12, "minute": 48}
